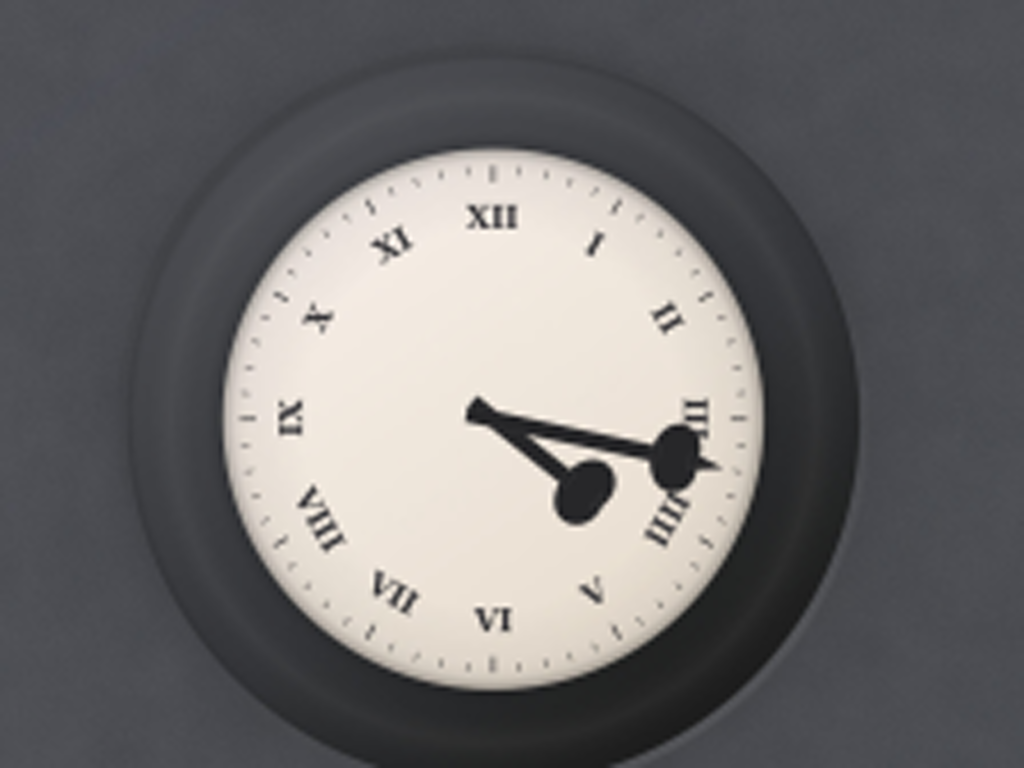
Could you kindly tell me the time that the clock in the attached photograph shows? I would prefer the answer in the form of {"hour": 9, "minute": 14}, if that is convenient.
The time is {"hour": 4, "minute": 17}
